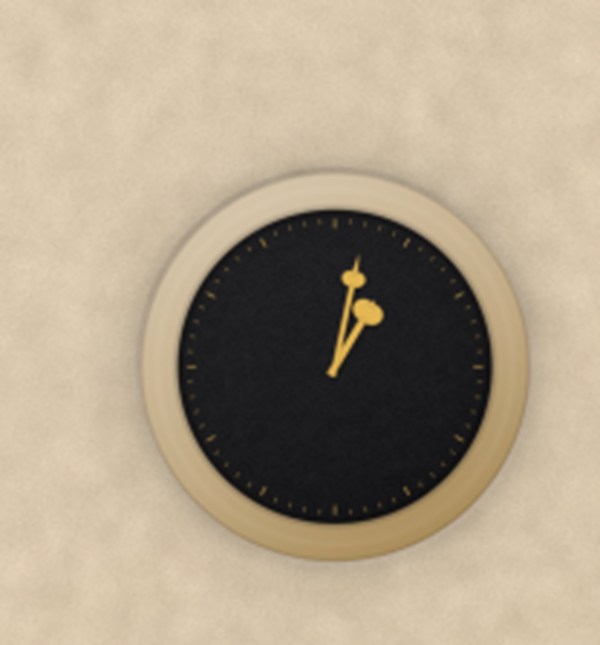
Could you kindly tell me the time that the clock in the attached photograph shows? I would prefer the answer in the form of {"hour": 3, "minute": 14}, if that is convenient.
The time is {"hour": 1, "minute": 2}
